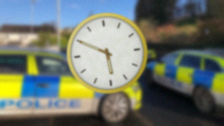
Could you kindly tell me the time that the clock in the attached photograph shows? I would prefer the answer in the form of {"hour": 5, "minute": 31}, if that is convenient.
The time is {"hour": 5, "minute": 50}
